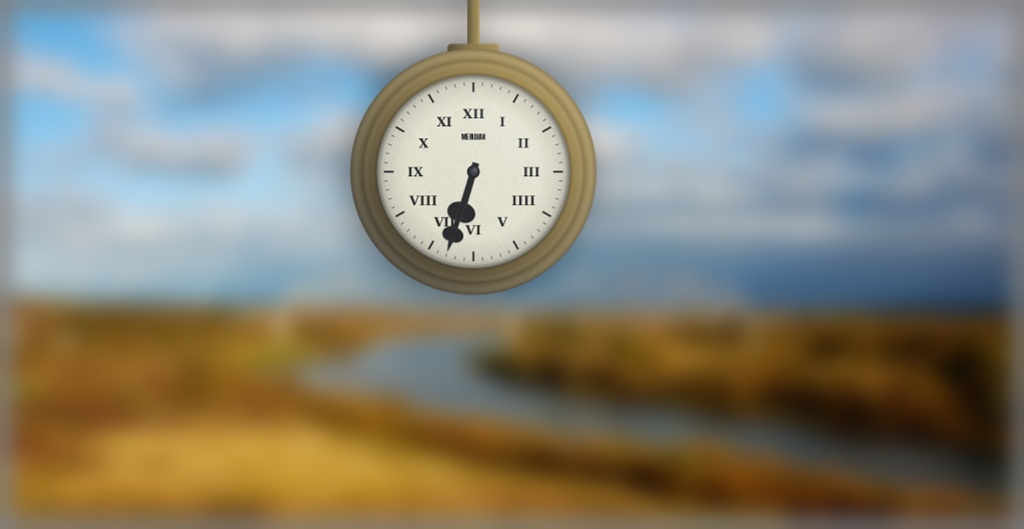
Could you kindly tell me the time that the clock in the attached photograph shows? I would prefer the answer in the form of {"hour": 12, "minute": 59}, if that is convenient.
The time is {"hour": 6, "minute": 33}
